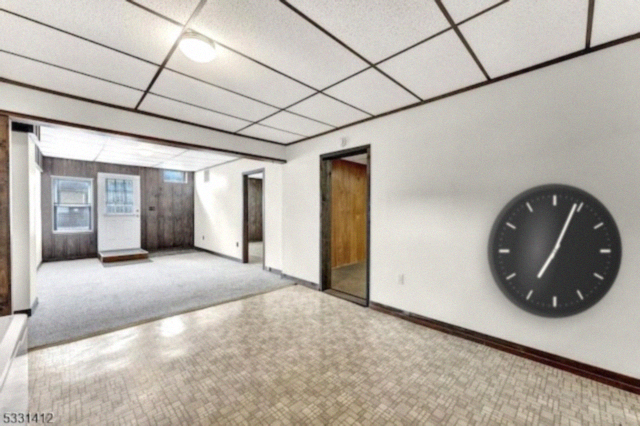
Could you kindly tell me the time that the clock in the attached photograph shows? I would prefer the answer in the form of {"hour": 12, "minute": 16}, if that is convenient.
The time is {"hour": 7, "minute": 4}
